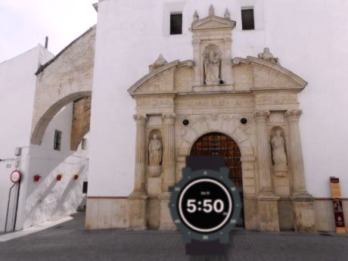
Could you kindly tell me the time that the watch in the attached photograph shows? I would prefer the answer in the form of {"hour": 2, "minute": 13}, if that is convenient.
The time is {"hour": 5, "minute": 50}
